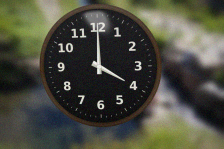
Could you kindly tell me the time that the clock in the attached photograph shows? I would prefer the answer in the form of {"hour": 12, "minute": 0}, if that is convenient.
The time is {"hour": 4, "minute": 0}
